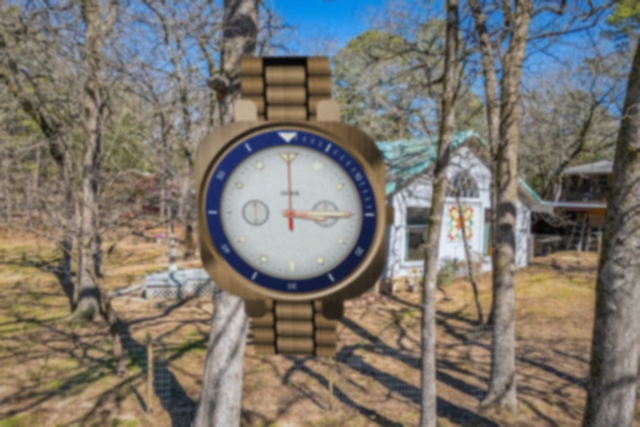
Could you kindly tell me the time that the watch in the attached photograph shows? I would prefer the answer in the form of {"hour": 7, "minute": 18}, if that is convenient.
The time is {"hour": 3, "minute": 15}
